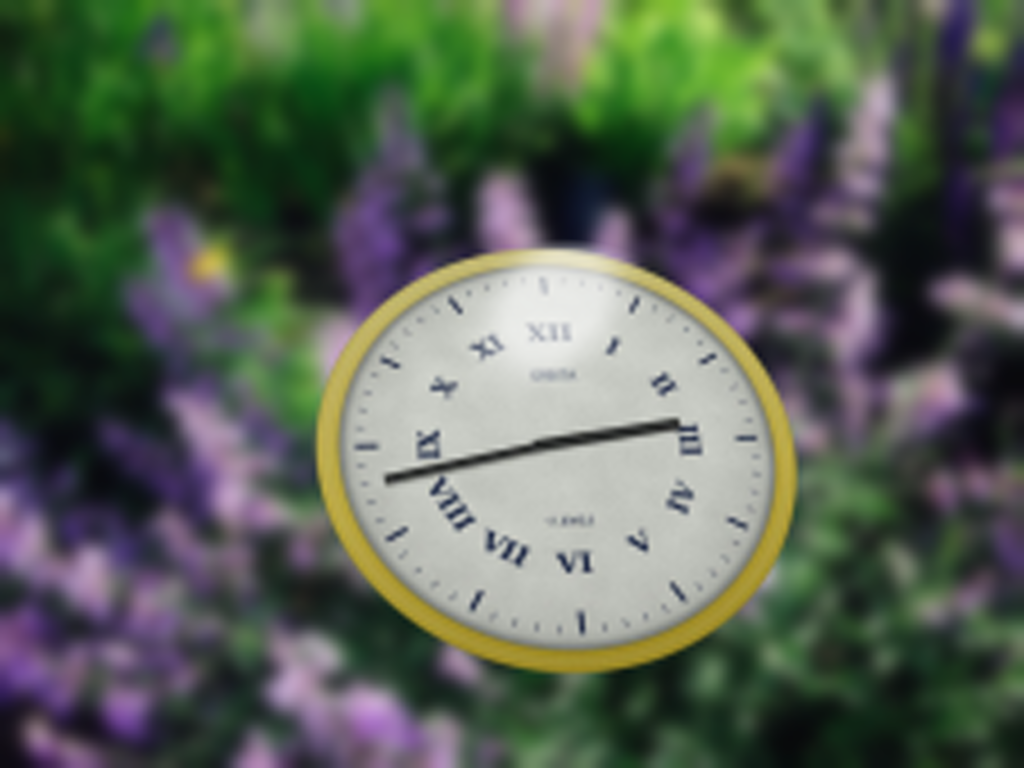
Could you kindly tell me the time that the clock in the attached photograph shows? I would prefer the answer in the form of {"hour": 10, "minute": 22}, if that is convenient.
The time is {"hour": 2, "minute": 43}
